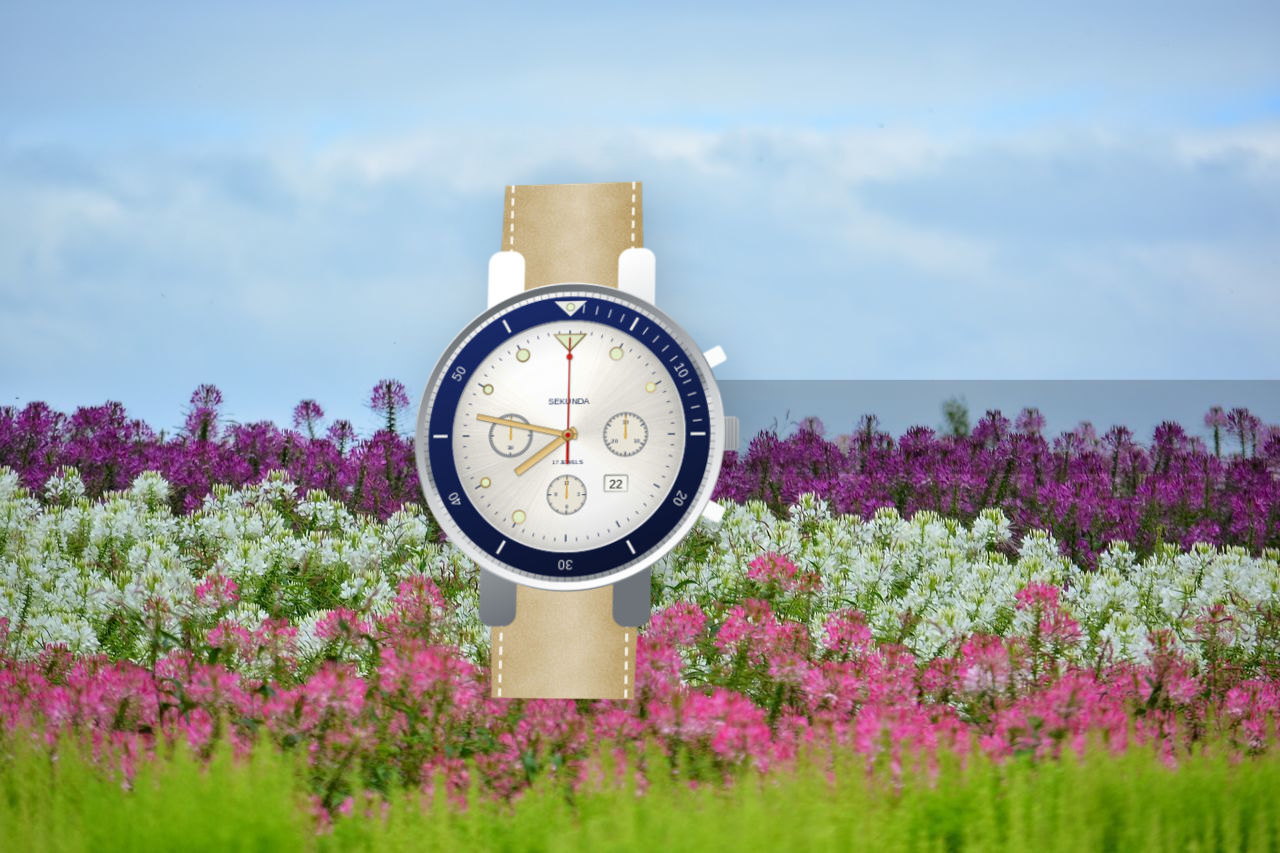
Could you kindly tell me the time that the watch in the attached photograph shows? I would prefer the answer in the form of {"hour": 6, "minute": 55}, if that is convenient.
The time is {"hour": 7, "minute": 47}
